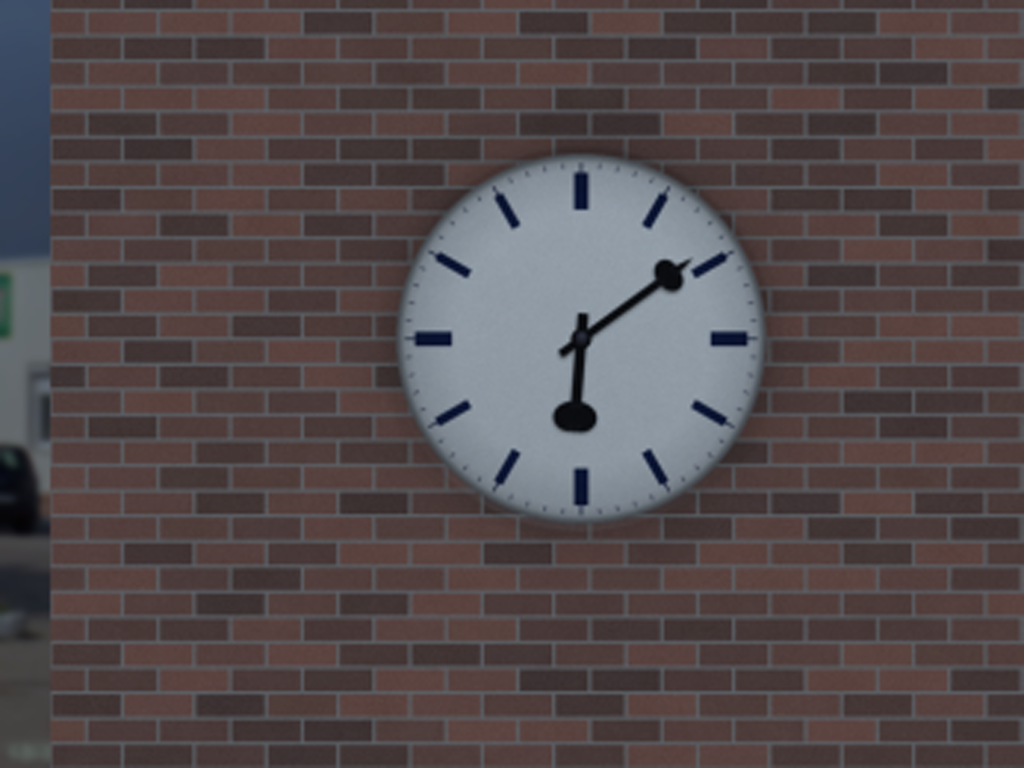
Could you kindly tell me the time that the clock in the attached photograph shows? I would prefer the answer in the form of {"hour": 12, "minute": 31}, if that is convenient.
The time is {"hour": 6, "minute": 9}
